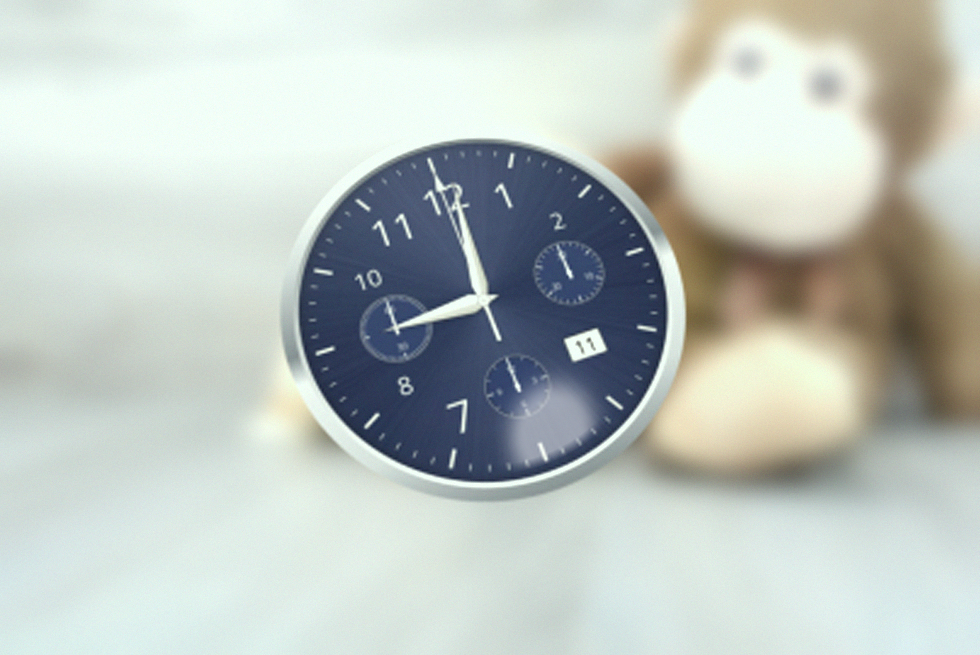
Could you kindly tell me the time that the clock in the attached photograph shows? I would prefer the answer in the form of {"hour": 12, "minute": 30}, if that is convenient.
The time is {"hour": 9, "minute": 1}
